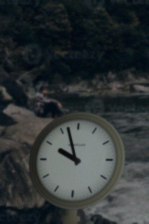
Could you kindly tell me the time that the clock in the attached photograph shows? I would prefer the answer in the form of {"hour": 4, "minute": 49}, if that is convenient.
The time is {"hour": 9, "minute": 57}
